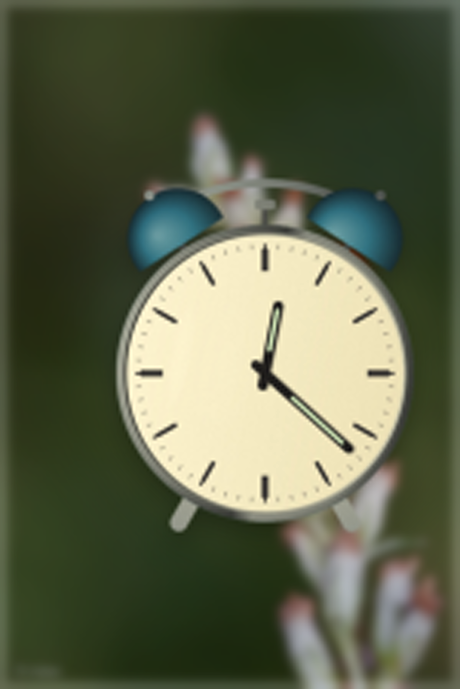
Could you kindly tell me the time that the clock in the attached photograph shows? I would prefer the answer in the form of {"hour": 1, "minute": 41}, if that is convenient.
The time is {"hour": 12, "minute": 22}
